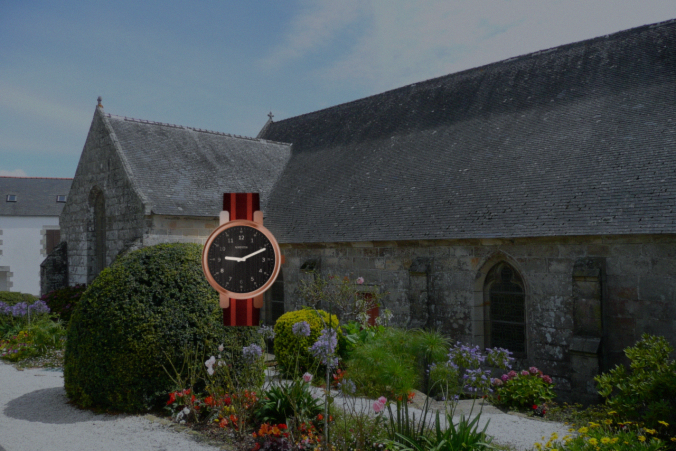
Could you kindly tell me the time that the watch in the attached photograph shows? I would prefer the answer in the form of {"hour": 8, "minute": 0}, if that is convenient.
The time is {"hour": 9, "minute": 11}
